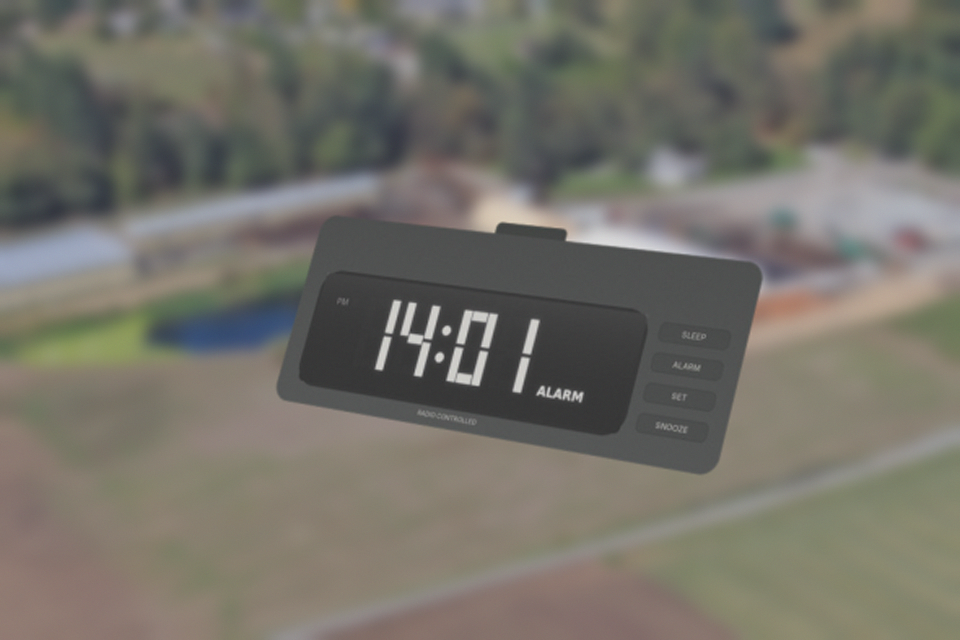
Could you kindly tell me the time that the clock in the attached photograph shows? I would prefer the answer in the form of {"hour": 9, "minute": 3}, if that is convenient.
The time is {"hour": 14, "minute": 1}
